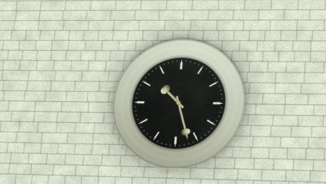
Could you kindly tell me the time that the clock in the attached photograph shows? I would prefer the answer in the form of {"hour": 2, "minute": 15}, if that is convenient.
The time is {"hour": 10, "minute": 27}
